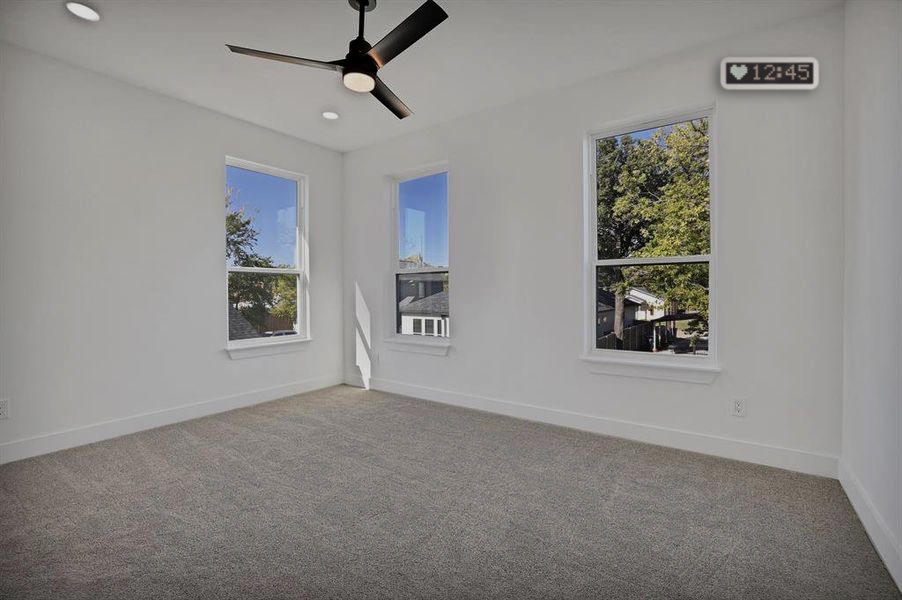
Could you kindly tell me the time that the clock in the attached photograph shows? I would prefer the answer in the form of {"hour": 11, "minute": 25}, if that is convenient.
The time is {"hour": 12, "minute": 45}
